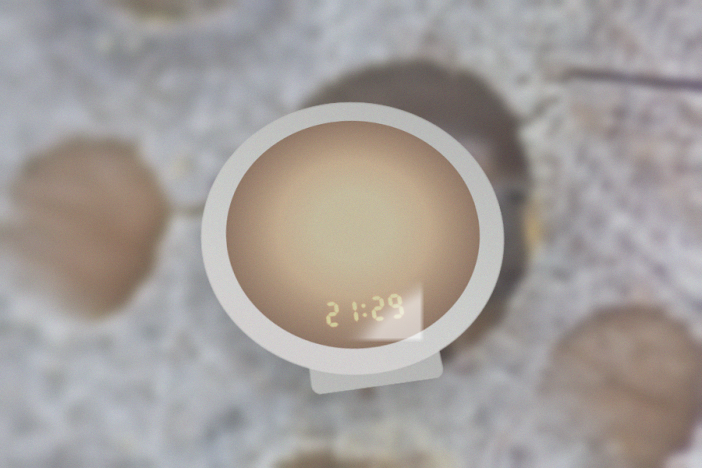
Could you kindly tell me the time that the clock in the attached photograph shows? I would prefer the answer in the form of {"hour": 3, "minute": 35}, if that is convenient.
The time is {"hour": 21, "minute": 29}
